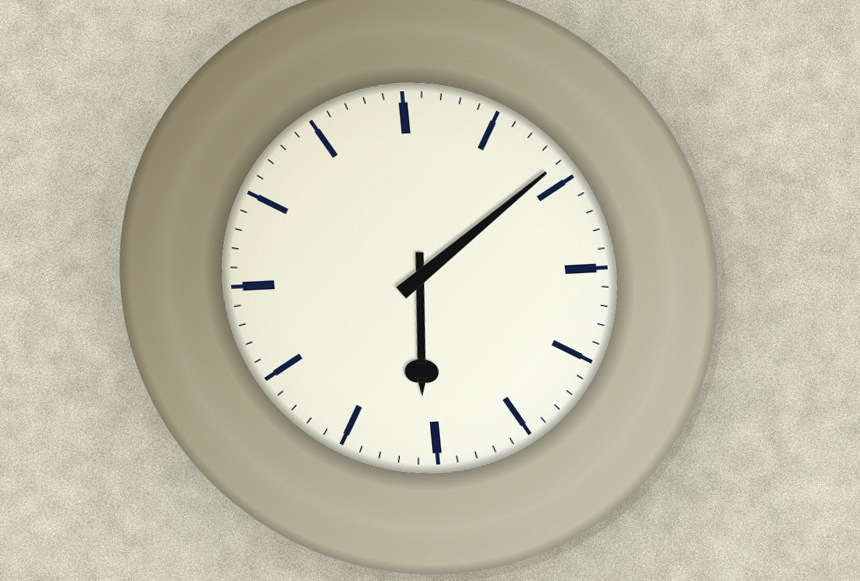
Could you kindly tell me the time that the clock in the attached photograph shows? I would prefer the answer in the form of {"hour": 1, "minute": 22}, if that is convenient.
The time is {"hour": 6, "minute": 9}
